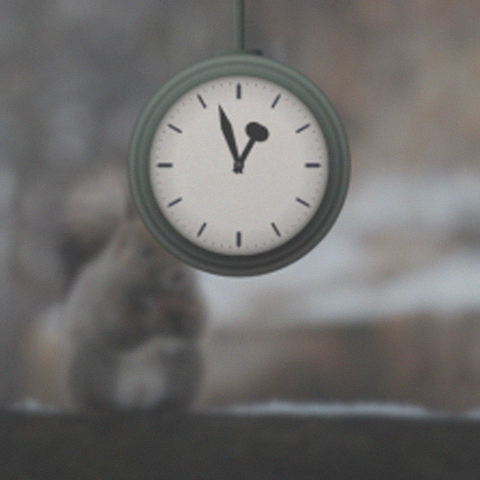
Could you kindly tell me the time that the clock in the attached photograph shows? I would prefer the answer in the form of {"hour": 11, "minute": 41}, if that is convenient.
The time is {"hour": 12, "minute": 57}
